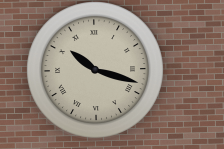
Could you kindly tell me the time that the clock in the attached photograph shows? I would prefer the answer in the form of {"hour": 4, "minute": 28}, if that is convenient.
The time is {"hour": 10, "minute": 18}
